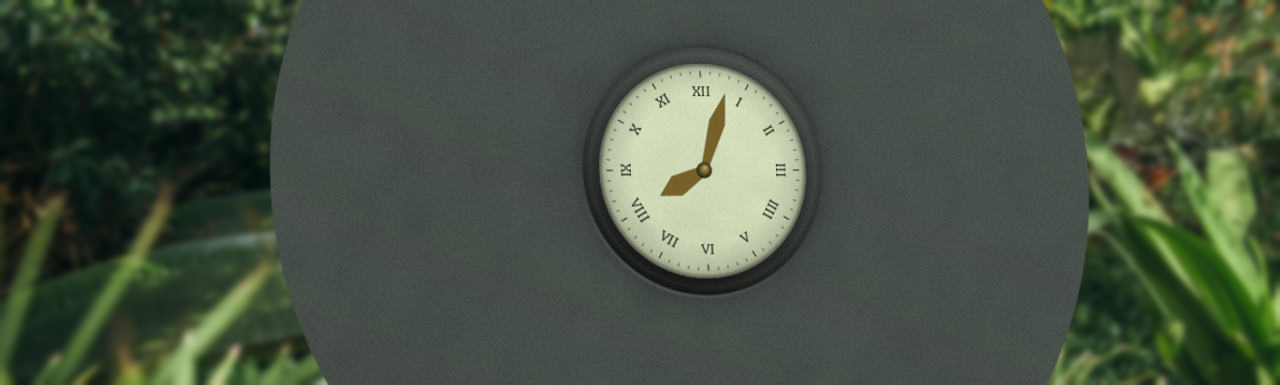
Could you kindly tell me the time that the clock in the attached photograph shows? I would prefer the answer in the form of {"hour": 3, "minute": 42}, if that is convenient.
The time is {"hour": 8, "minute": 3}
